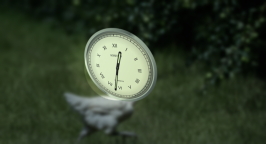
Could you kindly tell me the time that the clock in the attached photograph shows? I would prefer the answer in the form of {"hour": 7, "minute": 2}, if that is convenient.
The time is {"hour": 12, "minute": 32}
